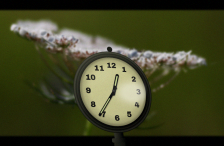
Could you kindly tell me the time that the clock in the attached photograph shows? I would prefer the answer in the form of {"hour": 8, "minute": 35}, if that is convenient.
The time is {"hour": 12, "minute": 36}
